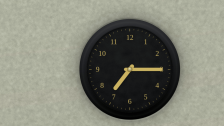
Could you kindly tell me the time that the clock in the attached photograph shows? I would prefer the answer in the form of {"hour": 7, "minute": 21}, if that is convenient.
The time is {"hour": 7, "minute": 15}
